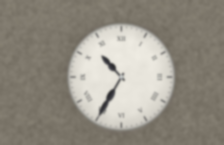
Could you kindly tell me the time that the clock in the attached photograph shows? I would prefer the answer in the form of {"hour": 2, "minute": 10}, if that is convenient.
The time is {"hour": 10, "minute": 35}
